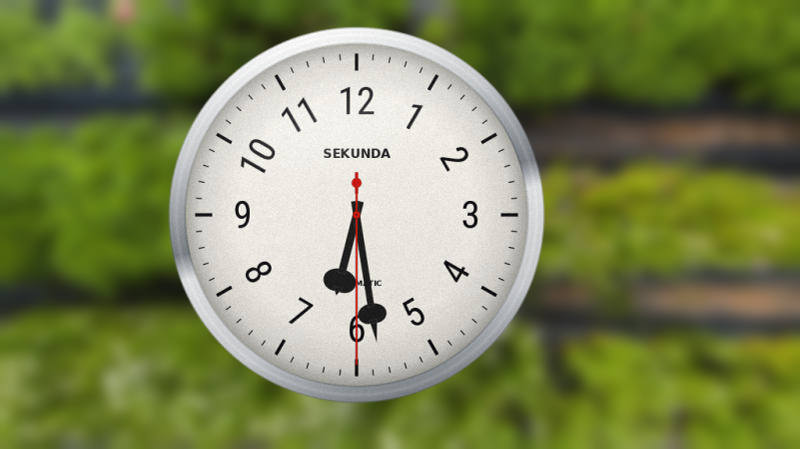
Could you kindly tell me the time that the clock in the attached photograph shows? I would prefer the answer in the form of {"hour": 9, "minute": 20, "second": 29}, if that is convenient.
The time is {"hour": 6, "minute": 28, "second": 30}
